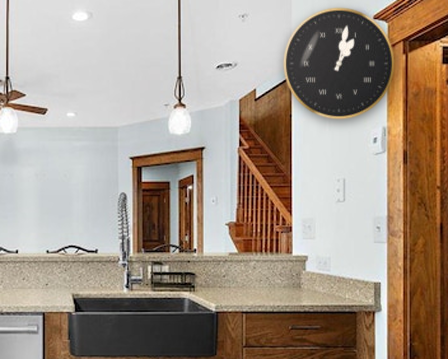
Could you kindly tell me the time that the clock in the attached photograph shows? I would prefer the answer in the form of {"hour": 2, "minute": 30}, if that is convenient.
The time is {"hour": 1, "minute": 2}
